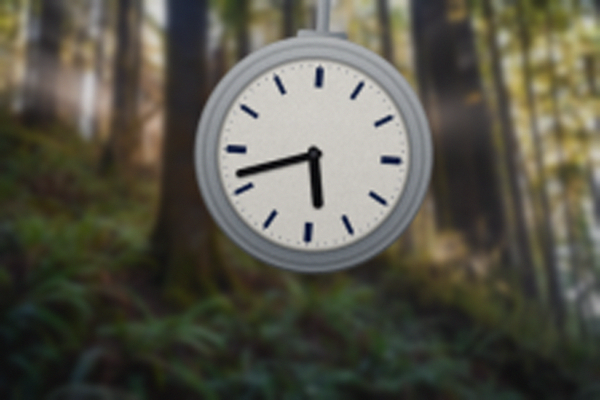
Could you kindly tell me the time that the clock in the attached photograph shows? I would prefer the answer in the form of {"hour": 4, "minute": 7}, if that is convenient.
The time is {"hour": 5, "minute": 42}
